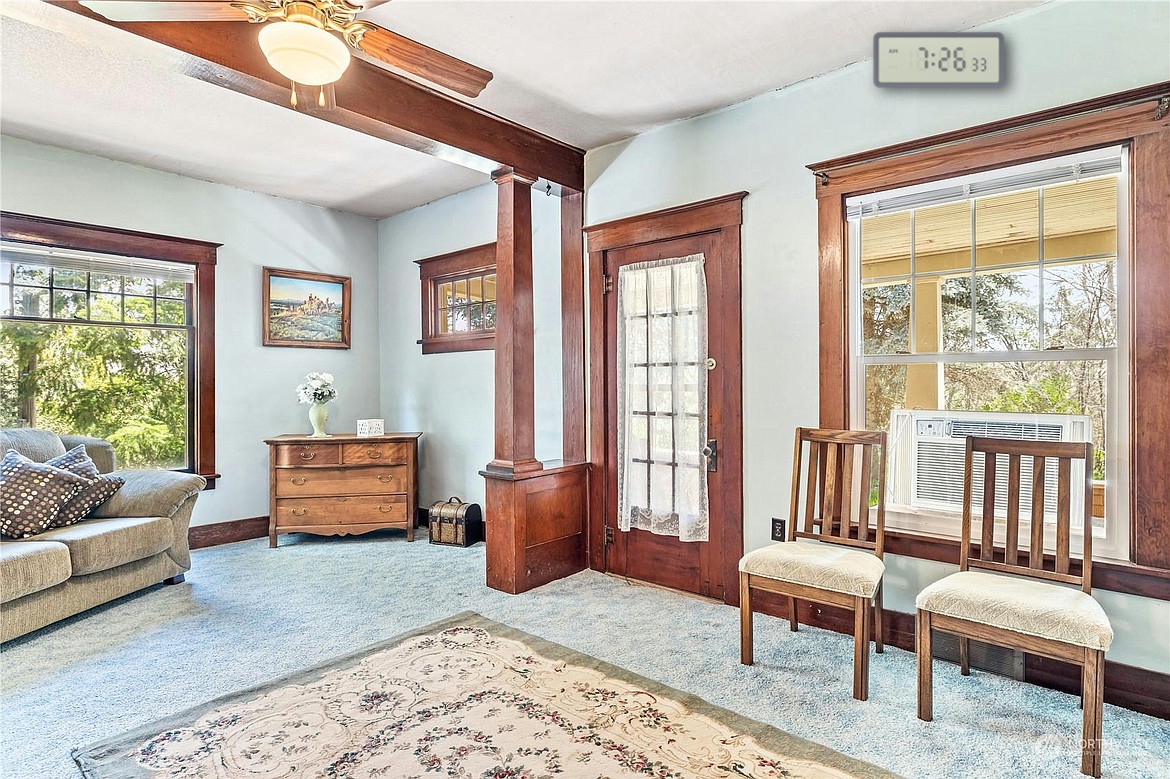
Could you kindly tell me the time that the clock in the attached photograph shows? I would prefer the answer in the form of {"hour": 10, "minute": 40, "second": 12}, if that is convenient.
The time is {"hour": 7, "minute": 26, "second": 33}
